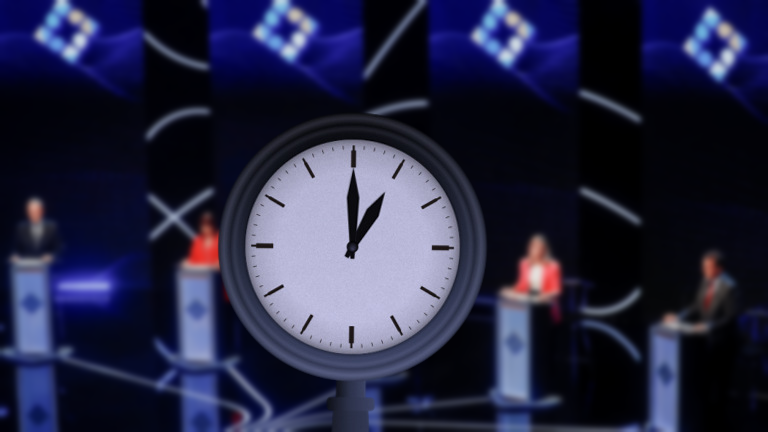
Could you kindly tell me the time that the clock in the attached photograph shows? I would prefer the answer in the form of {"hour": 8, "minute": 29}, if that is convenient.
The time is {"hour": 1, "minute": 0}
